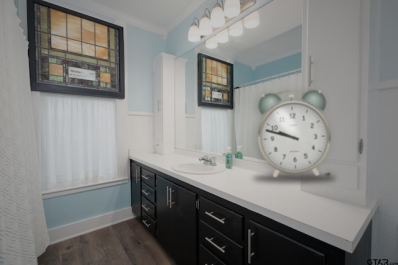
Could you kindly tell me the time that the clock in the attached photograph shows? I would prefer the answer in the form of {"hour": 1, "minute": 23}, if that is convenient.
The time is {"hour": 9, "minute": 48}
